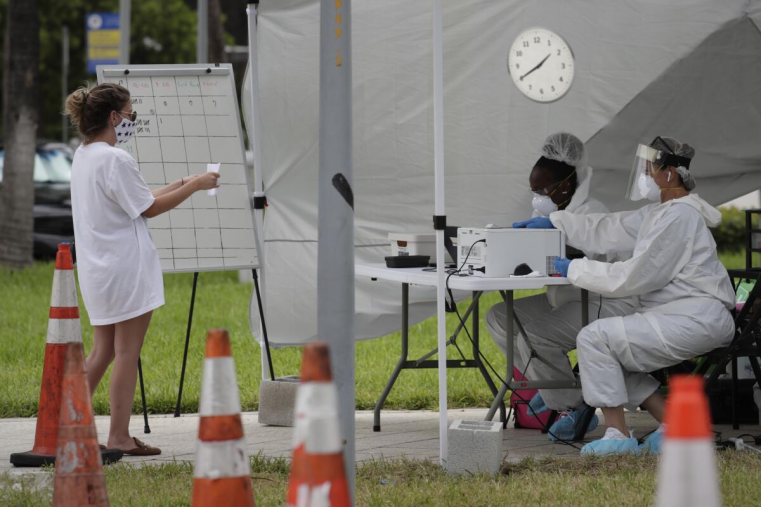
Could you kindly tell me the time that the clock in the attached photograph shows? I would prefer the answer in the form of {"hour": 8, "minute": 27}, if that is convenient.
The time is {"hour": 1, "minute": 40}
